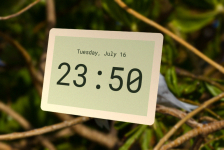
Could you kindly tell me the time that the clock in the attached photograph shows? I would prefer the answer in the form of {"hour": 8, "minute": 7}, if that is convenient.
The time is {"hour": 23, "minute": 50}
